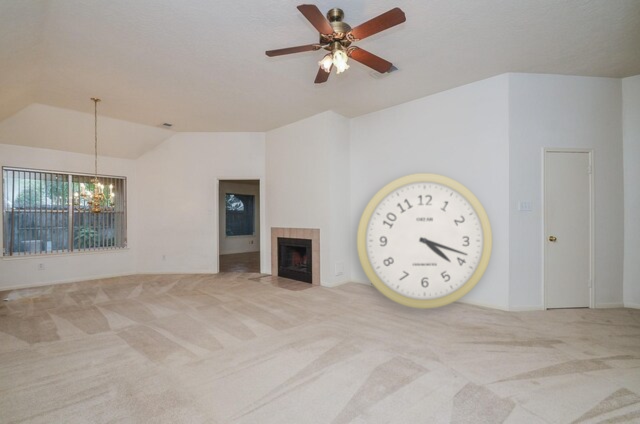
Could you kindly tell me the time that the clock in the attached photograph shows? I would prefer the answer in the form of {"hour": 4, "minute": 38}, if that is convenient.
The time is {"hour": 4, "minute": 18}
